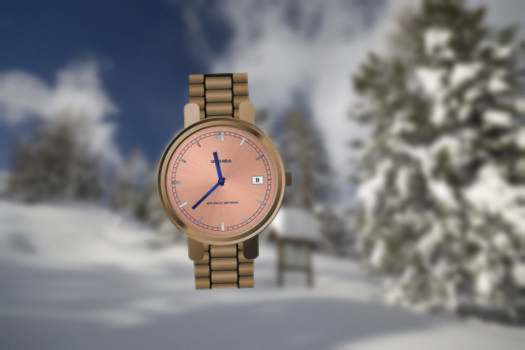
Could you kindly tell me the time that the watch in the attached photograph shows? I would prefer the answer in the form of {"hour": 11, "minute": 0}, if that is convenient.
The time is {"hour": 11, "minute": 38}
